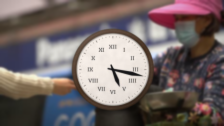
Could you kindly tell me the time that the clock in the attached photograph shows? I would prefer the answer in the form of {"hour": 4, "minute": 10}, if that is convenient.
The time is {"hour": 5, "minute": 17}
